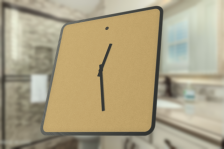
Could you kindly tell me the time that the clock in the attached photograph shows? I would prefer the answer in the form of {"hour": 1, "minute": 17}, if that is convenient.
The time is {"hour": 12, "minute": 28}
